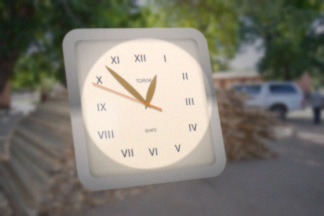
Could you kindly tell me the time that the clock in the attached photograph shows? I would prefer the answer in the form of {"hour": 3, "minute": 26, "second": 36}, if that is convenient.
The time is {"hour": 12, "minute": 52, "second": 49}
